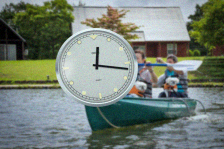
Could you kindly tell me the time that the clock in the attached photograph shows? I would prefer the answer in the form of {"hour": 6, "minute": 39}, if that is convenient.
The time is {"hour": 12, "minute": 17}
